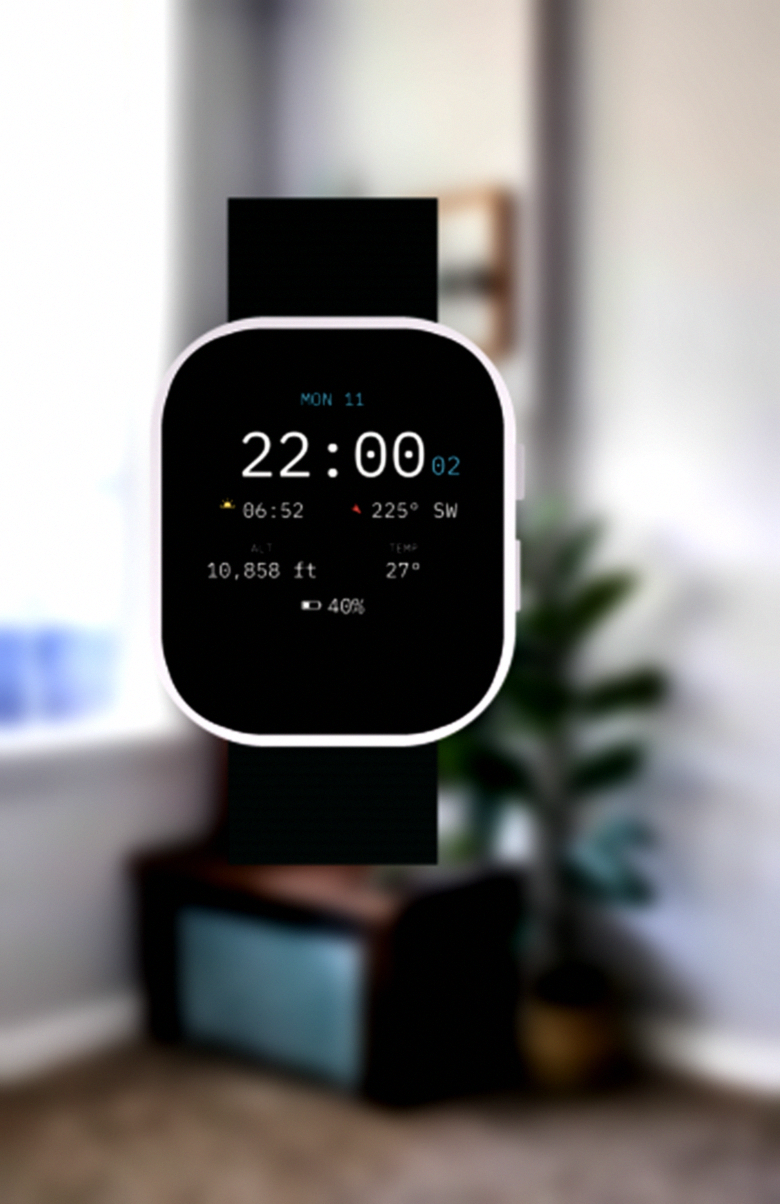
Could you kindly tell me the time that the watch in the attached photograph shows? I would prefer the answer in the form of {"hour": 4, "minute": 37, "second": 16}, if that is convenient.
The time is {"hour": 22, "minute": 0, "second": 2}
